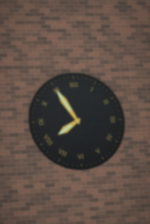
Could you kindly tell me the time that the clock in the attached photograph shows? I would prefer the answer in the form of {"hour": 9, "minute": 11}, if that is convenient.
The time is {"hour": 7, "minute": 55}
